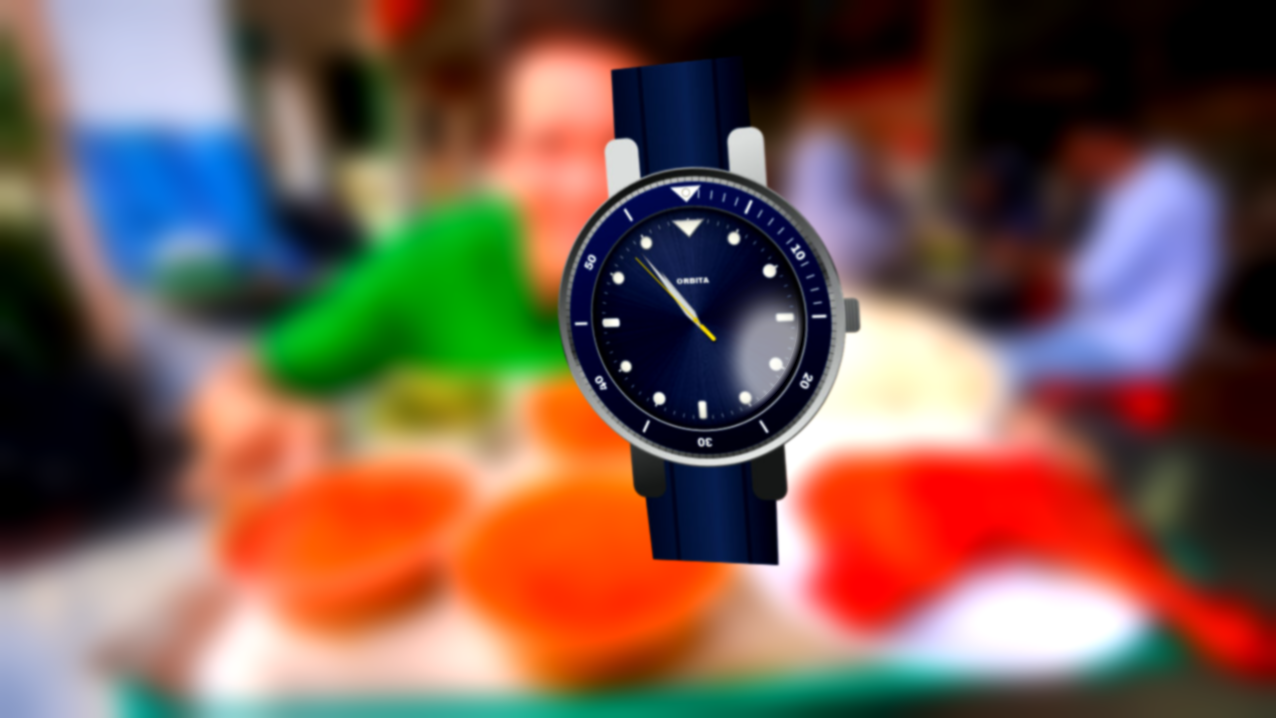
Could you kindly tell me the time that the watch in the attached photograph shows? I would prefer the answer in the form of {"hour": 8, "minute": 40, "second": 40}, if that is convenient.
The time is {"hour": 10, "minute": 53, "second": 53}
